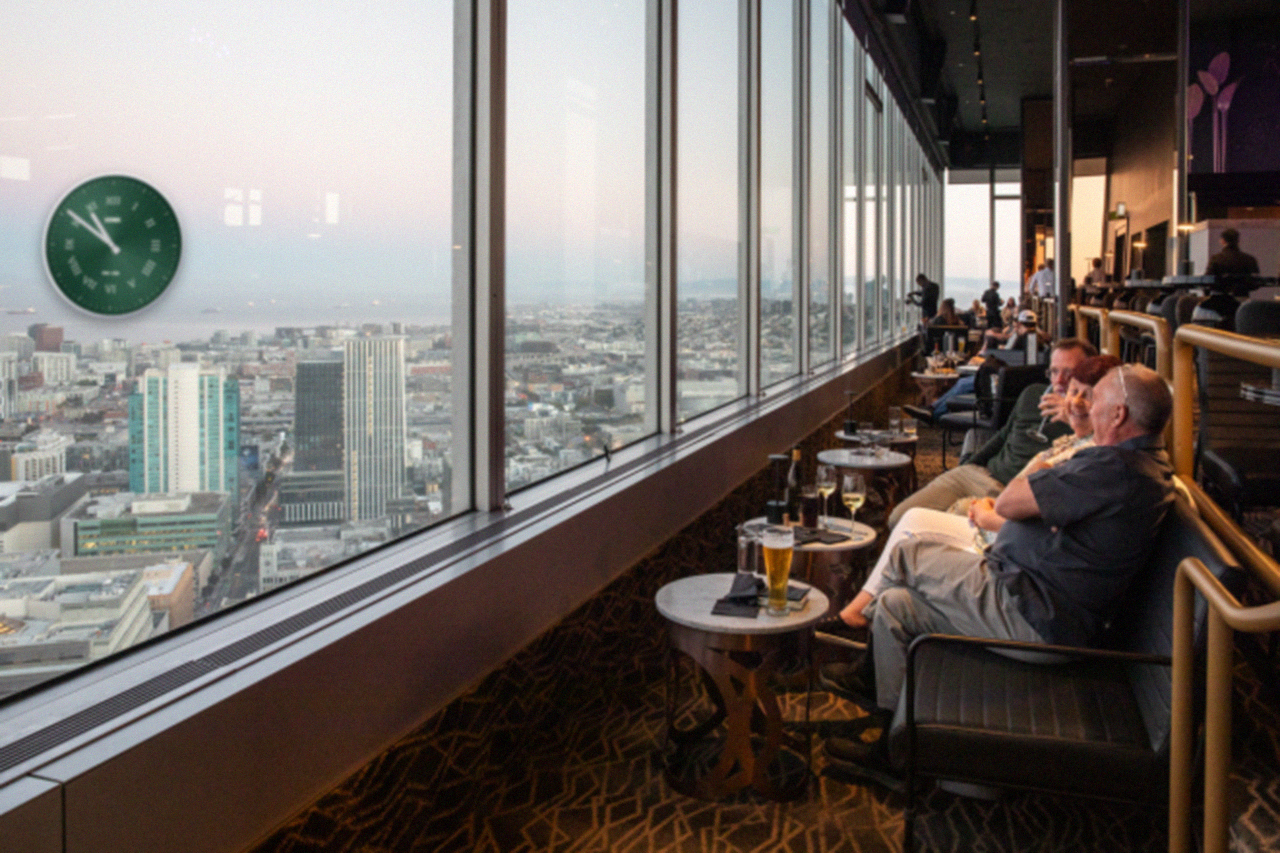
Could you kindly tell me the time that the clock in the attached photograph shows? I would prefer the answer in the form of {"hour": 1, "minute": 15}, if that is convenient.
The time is {"hour": 10, "minute": 51}
